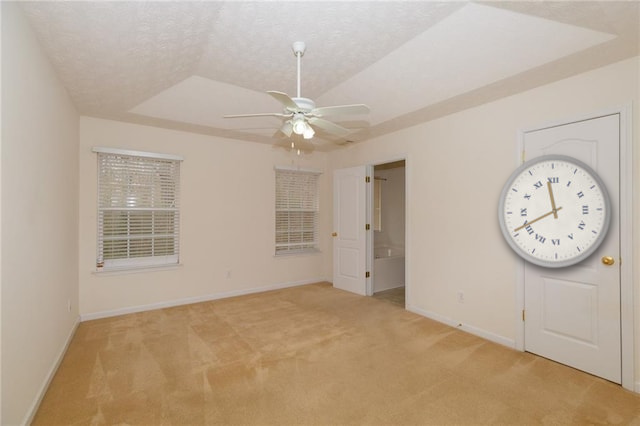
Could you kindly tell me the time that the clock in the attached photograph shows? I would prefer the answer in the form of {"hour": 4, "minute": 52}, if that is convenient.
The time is {"hour": 11, "minute": 41}
